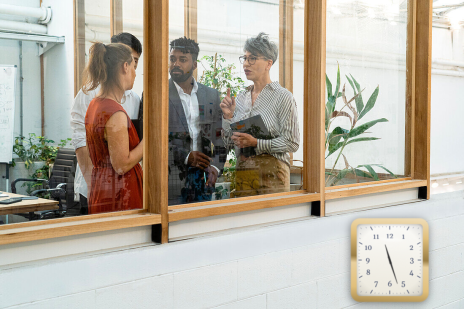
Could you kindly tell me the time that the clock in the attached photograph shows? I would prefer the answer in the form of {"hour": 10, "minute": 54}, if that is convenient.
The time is {"hour": 11, "minute": 27}
